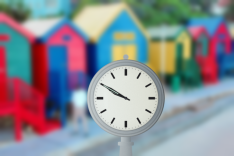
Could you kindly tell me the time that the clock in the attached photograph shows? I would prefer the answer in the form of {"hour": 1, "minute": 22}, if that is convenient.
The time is {"hour": 9, "minute": 50}
